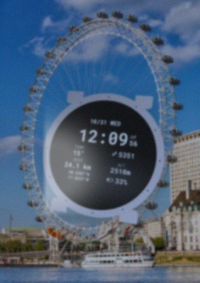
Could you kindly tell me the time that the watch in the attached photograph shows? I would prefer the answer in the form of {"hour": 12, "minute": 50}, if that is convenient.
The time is {"hour": 12, "minute": 9}
